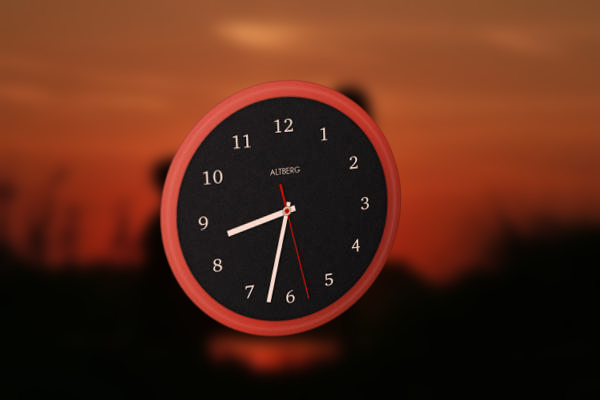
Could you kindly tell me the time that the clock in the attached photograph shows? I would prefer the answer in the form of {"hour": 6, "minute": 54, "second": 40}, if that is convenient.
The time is {"hour": 8, "minute": 32, "second": 28}
